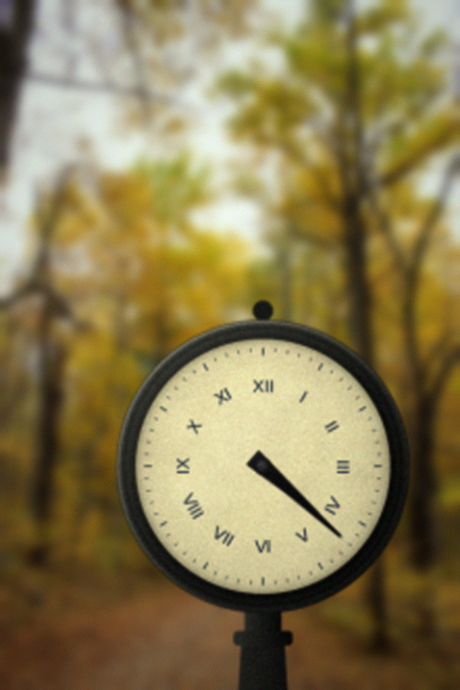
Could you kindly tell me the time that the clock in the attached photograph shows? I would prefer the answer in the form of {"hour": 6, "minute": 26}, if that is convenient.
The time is {"hour": 4, "minute": 22}
